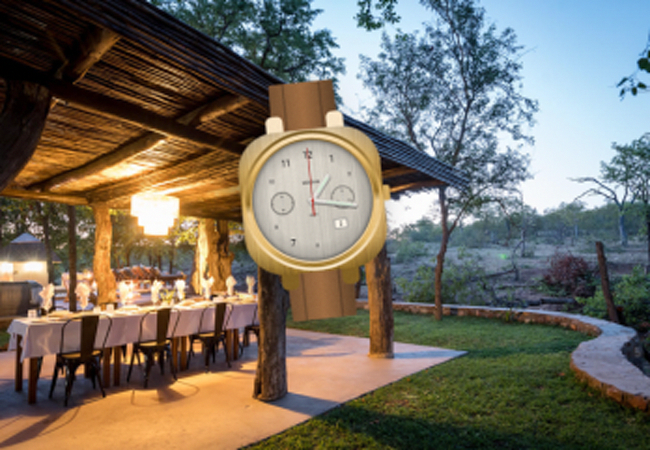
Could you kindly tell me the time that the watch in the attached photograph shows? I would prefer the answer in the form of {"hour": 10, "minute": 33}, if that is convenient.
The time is {"hour": 1, "minute": 17}
